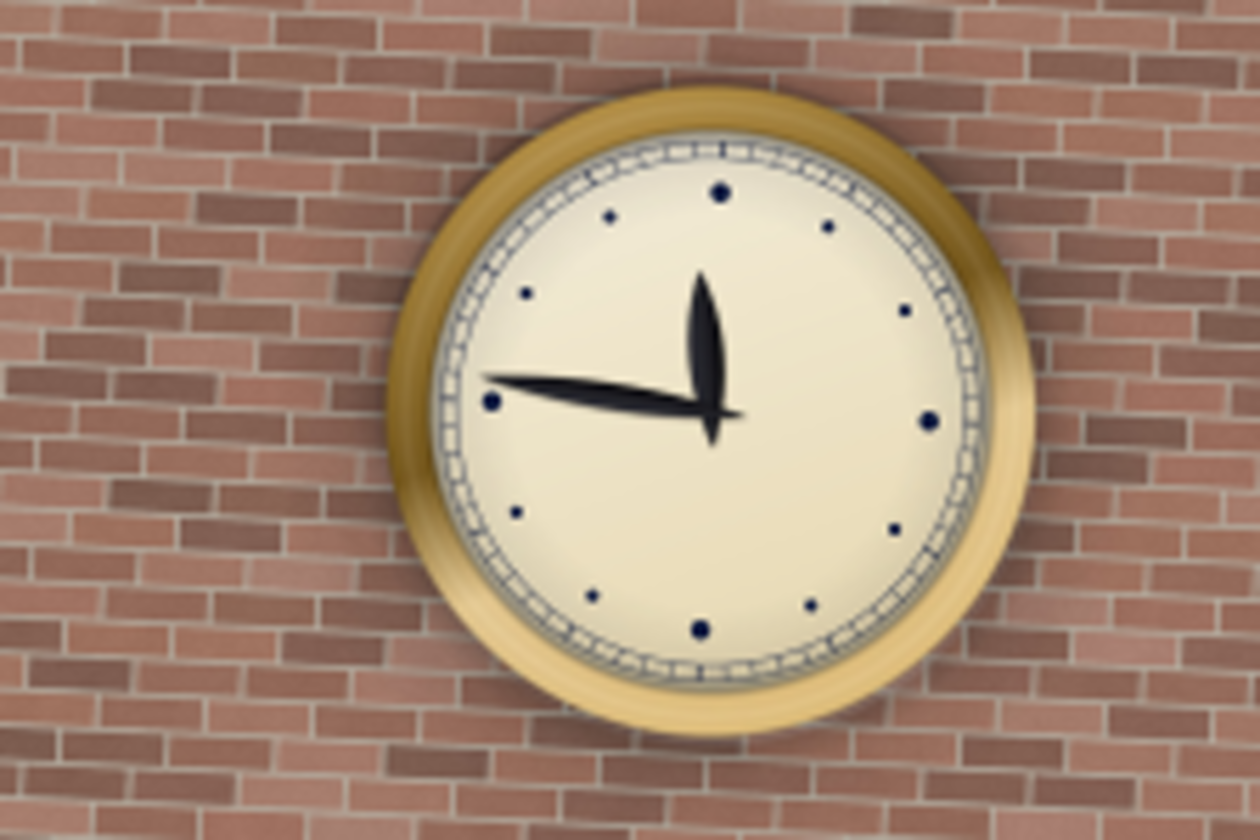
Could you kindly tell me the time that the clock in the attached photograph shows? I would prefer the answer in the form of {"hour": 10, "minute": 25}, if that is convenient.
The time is {"hour": 11, "minute": 46}
